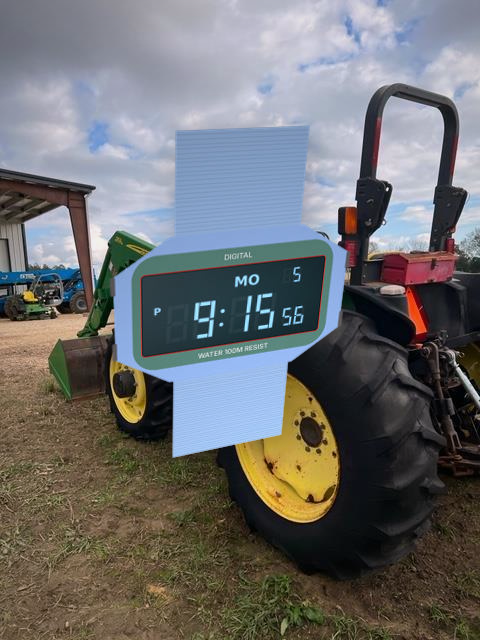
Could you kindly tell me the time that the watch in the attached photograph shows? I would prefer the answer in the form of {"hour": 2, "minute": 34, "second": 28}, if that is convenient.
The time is {"hour": 9, "minute": 15, "second": 56}
